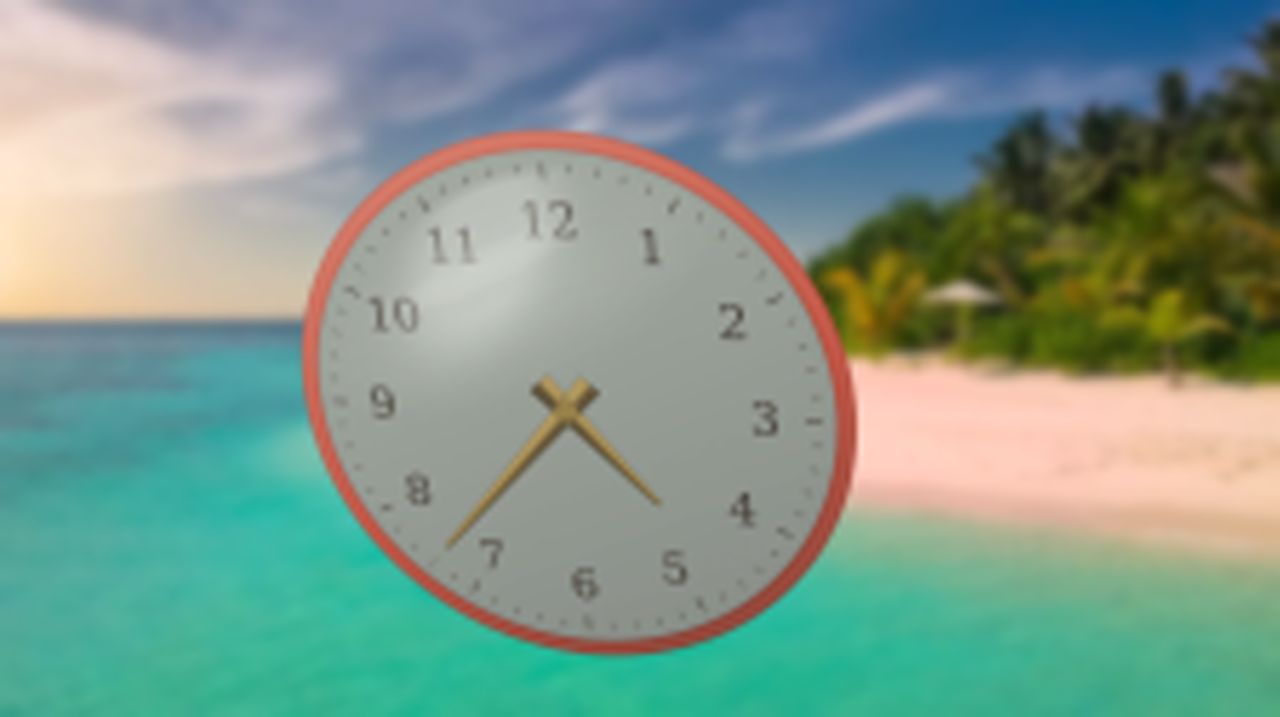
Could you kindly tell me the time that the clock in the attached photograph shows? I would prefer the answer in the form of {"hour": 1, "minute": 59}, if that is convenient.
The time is {"hour": 4, "minute": 37}
